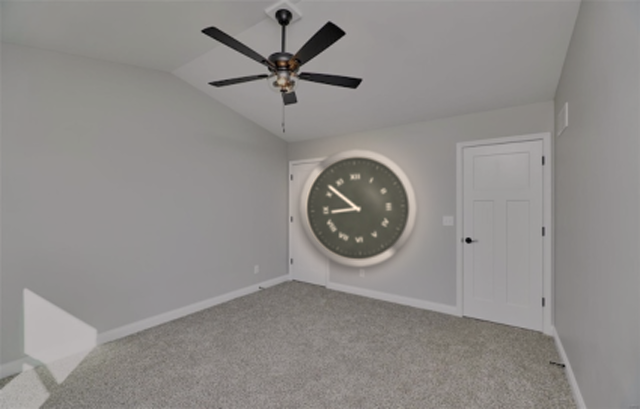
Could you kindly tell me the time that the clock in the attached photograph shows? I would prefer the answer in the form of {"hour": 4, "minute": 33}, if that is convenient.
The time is {"hour": 8, "minute": 52}
